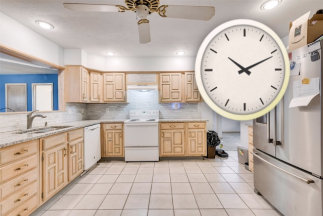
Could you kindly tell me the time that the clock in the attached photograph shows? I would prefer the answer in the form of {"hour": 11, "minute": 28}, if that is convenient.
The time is {"hour": 10, "minute": 11}
